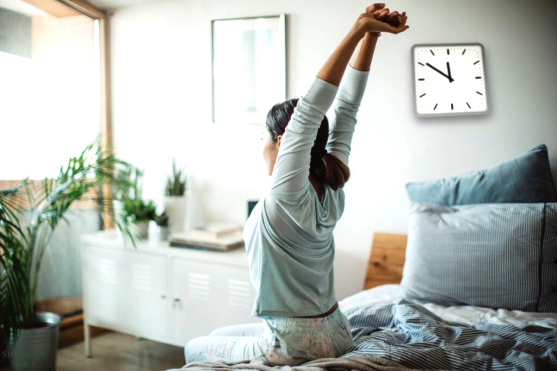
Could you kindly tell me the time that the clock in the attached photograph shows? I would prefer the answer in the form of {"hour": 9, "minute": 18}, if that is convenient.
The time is {"hour": 11, "minute": 51}
